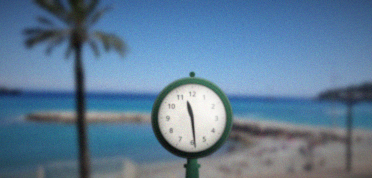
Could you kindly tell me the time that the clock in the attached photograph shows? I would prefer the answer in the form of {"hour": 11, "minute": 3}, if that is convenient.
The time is {"hour": 11, "minute": 29}
